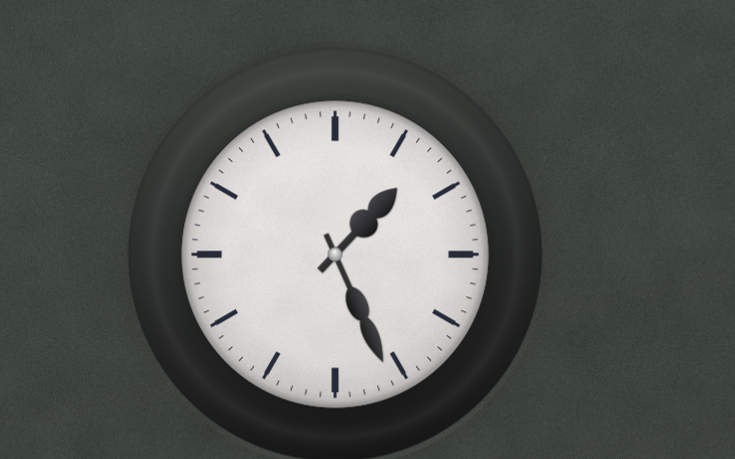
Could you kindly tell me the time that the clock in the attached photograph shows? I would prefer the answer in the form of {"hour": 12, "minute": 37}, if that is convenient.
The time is {"hour": 1, "minute": 26}
